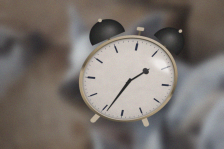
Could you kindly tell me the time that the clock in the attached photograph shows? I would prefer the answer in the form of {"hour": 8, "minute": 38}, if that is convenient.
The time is {"hour": 1, "minute": 34}
